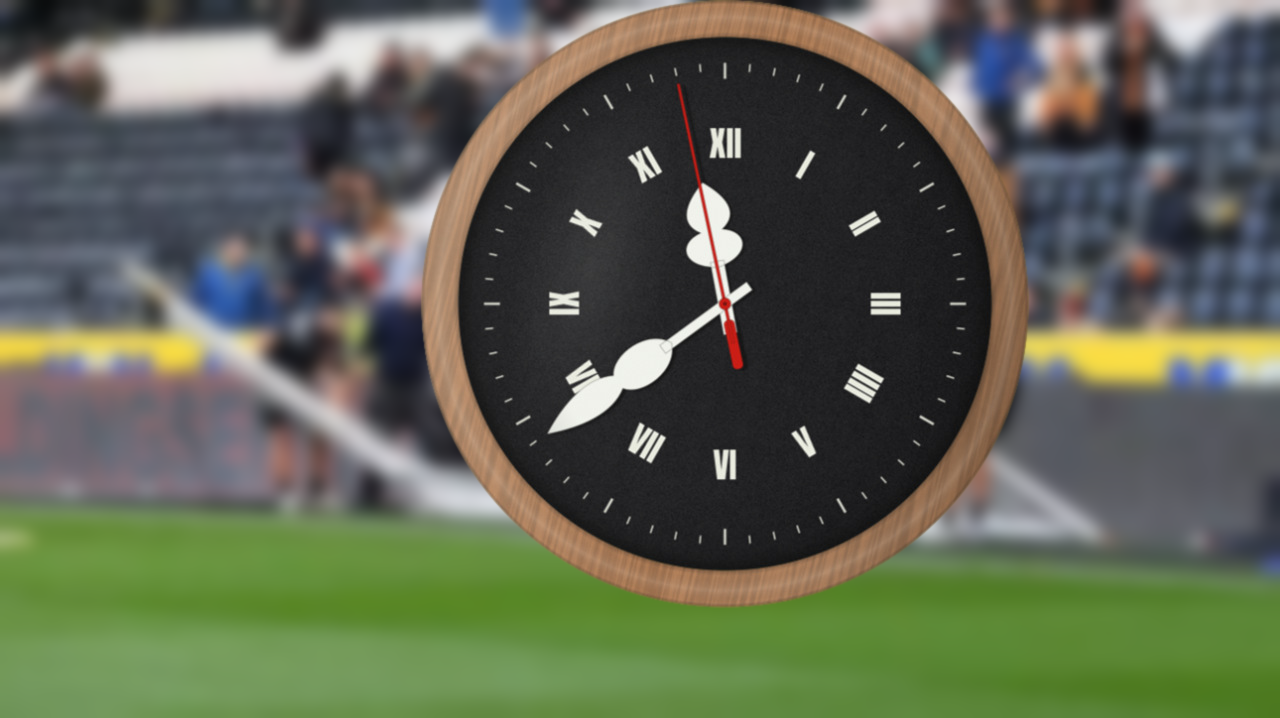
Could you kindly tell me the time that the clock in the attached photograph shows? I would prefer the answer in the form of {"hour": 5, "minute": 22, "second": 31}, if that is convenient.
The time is {"hour": 11, "minute": 38, "second": 58}
